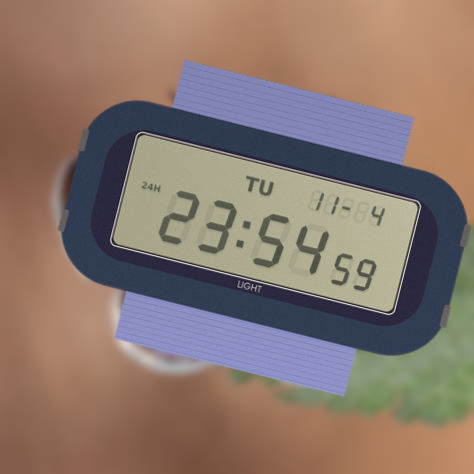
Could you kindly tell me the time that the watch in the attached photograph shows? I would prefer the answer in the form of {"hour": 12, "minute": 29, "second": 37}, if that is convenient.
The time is {"hour": 23, "minute": 54, "second": 59}
